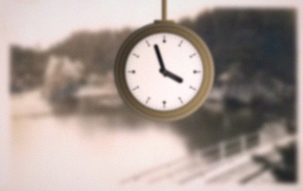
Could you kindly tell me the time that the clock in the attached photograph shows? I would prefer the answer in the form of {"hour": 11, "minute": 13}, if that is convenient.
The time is {"hour": 3, "minute": 57}
